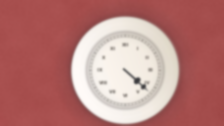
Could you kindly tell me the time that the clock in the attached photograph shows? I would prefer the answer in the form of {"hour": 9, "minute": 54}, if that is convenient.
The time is {"hour": 4, "minute": 22}
